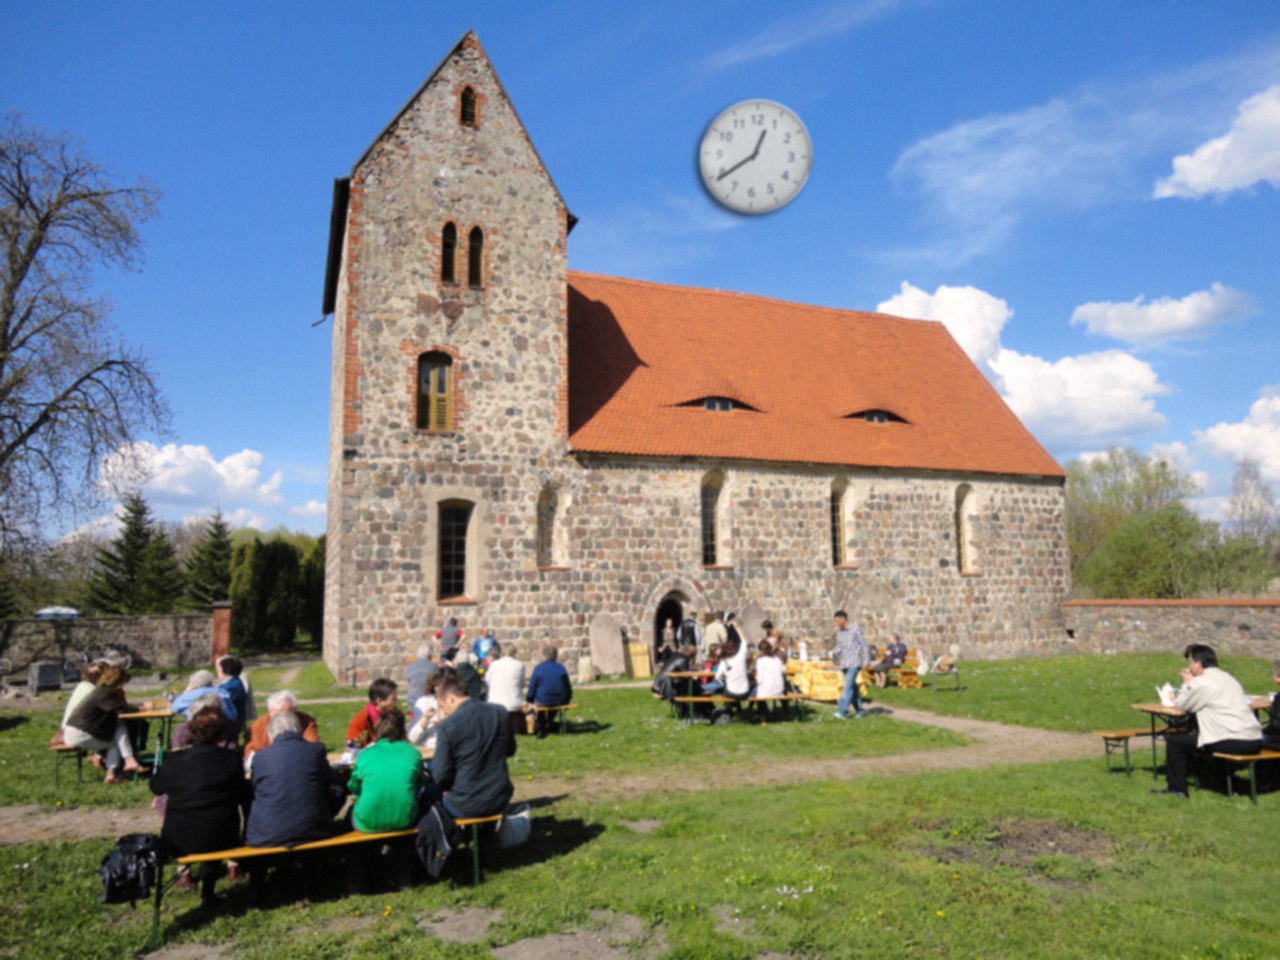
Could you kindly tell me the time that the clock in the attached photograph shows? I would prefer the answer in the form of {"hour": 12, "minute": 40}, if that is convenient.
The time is {"hour": 12, "minute": 39}
